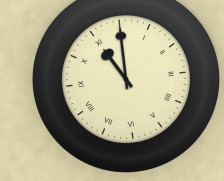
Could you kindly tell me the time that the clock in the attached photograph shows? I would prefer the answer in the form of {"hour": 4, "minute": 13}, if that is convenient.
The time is {"hour": 11, "minute": 0}
